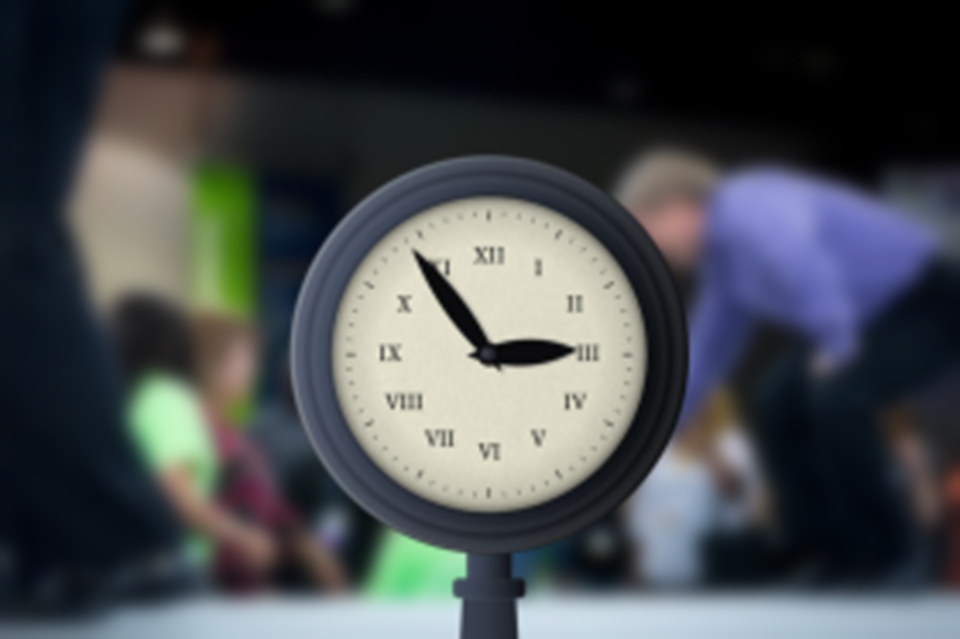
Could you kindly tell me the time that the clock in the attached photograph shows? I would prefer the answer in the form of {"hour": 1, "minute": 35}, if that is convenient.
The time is {"hour": 2, "minute": 54}
